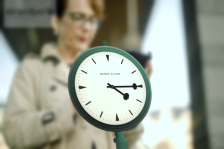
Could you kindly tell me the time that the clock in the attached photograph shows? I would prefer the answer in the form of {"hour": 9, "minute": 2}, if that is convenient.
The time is {"hour": 4, "minute": 15}
